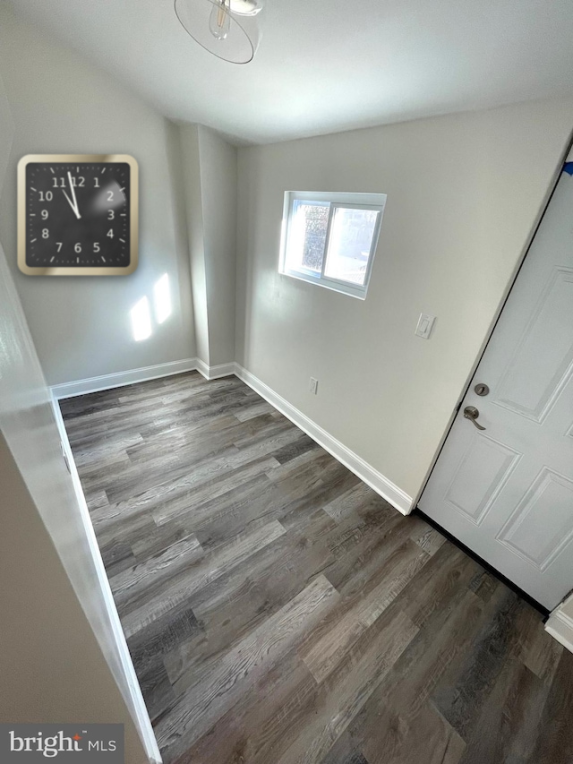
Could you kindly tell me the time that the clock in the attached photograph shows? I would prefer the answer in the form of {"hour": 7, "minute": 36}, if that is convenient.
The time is {"hour": 10, "minute": 58}
